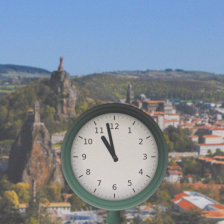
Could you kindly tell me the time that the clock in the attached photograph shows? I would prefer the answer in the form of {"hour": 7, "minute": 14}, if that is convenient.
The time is {"hour": 10, "minute": 58}
